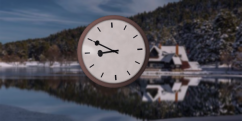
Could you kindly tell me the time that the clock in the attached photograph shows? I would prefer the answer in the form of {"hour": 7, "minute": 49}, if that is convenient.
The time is {"hour": 8, "minute": 50}
